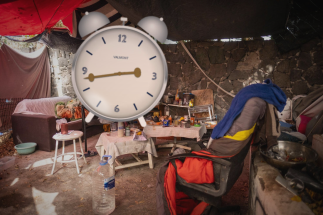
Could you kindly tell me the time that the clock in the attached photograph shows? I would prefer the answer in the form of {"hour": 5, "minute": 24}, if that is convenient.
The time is {"hour": 2, "minute": 43}
